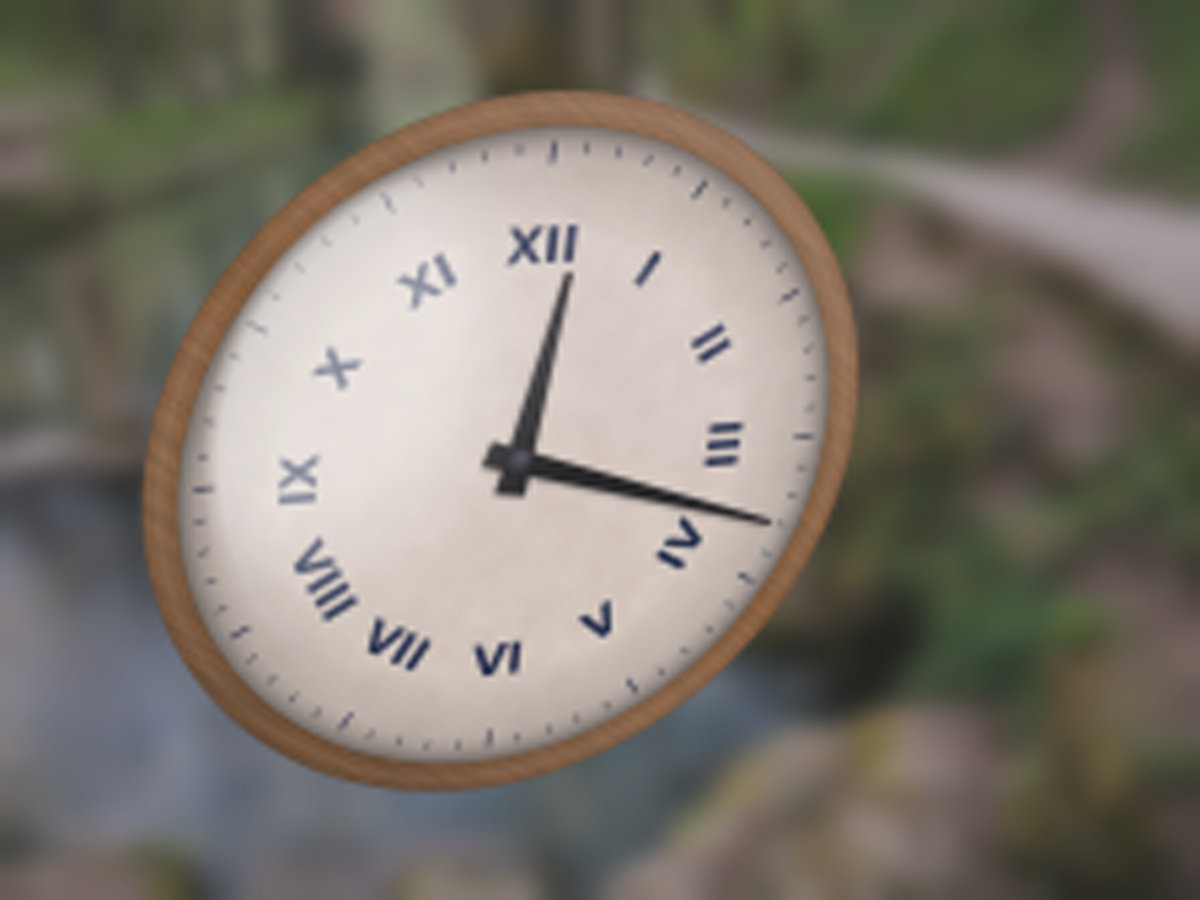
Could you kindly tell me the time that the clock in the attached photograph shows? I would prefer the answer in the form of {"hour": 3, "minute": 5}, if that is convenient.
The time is {"hour": 12, "minute": 18}
